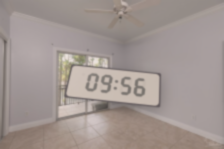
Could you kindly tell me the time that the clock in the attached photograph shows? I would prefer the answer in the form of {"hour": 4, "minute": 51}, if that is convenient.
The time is {"hour": 9, "minute": 56}
